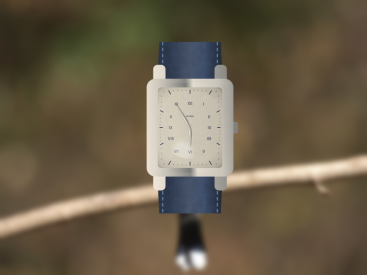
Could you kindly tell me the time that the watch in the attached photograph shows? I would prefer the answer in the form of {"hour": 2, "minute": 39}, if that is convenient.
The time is {"hour": 5, "minute": 55}
